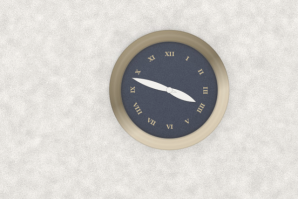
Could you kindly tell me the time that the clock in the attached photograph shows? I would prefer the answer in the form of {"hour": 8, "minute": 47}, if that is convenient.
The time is {"hour": 3, "minute": 48}
